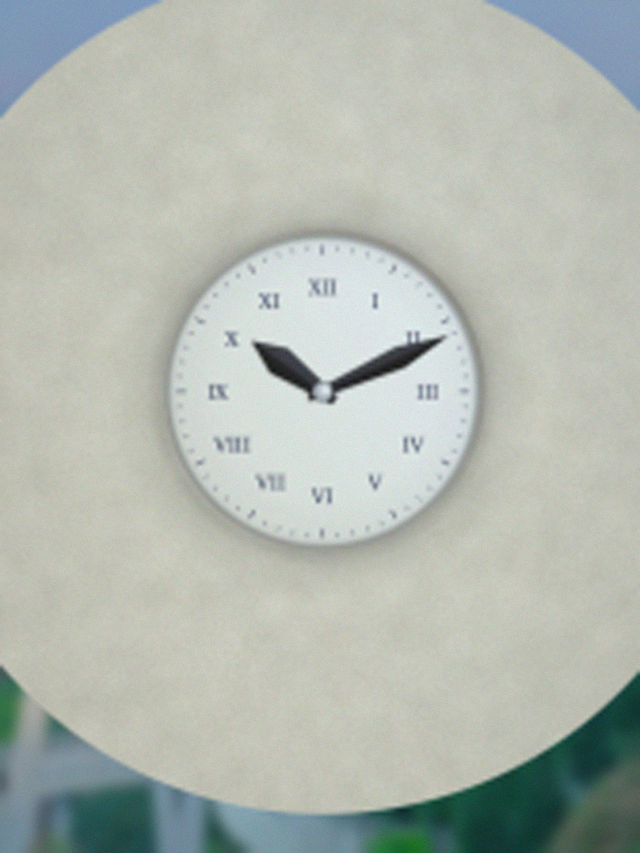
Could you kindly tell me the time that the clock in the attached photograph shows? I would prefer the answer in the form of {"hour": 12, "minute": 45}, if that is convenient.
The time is {"hour": 10, "minute": 11}
